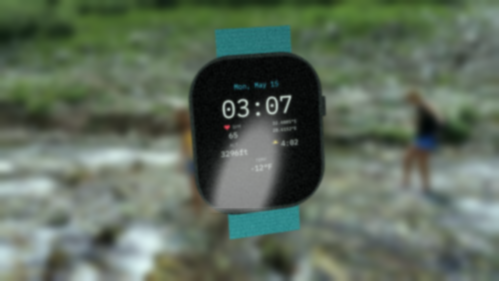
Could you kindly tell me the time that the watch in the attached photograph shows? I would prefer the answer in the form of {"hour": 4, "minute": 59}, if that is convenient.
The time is {"hour": 3, "minute": 7}
